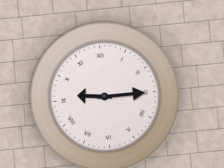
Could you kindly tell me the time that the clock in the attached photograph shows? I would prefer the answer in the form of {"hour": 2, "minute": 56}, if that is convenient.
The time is {"hour": 9, "minute": 15}
